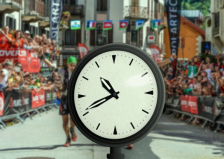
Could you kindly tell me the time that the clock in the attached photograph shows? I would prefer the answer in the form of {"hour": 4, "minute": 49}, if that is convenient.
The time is {"hour": 10, "minute": 41}
